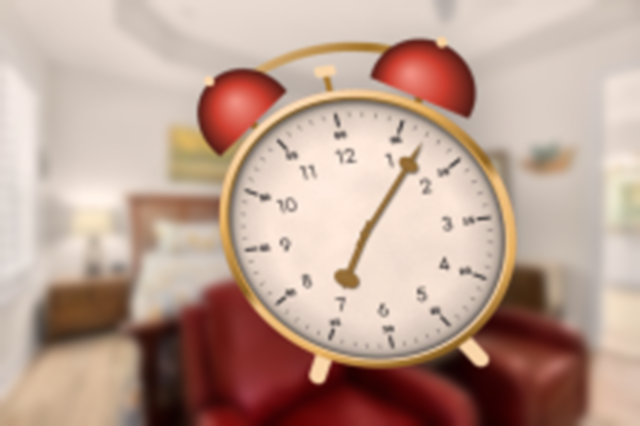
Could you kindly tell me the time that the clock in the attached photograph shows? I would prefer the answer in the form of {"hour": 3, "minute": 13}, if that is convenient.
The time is {"hour": 7, "minute": 7}
